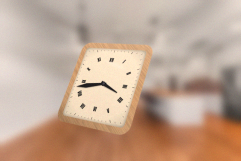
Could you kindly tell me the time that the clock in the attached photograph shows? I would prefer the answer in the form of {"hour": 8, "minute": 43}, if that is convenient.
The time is {"hour": 3, "minute": 43}
